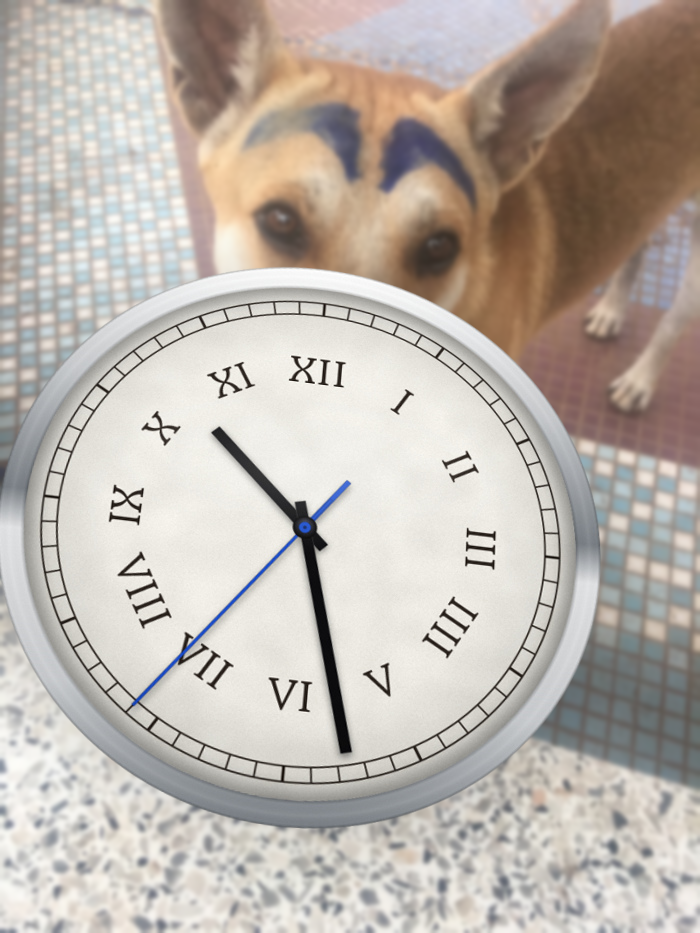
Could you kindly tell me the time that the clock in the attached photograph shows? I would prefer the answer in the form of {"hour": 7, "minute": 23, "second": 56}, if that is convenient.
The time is {"hour": 10, "minute": 27, "second": 36}
